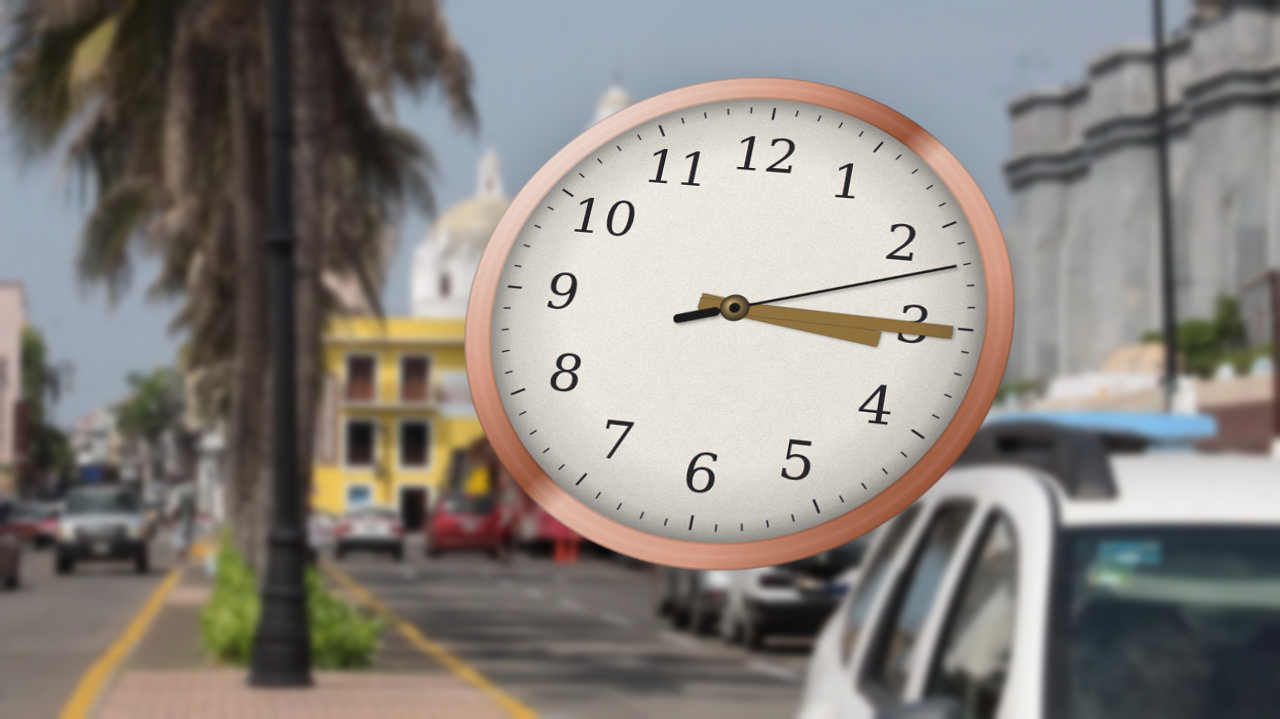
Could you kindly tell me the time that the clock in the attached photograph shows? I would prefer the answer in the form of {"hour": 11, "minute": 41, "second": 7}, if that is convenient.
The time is {"hour": 3, "minute": 15, "second": 12}
